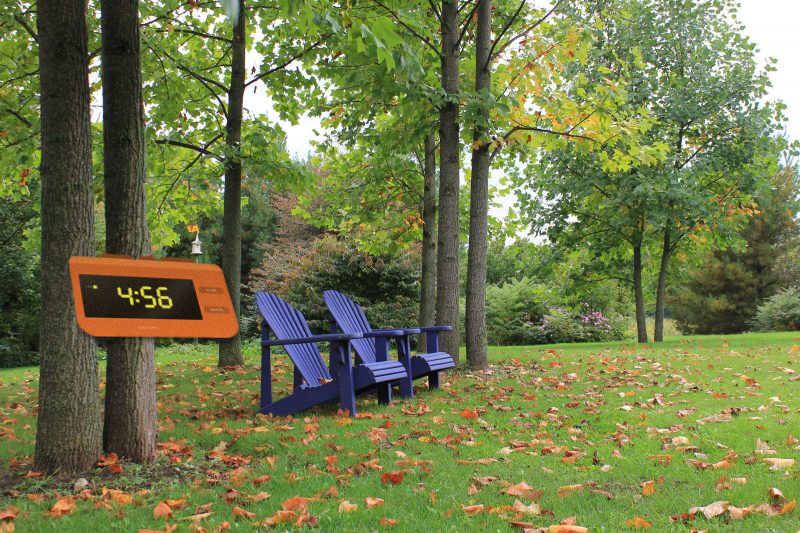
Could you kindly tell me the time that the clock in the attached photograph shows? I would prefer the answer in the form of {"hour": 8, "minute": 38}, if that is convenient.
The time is {"hour": 4, "minute": 56}
